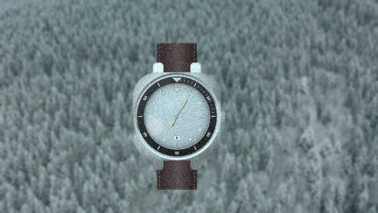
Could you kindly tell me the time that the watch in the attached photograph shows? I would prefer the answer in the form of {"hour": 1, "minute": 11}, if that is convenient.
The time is {"hour": 7, "minute": 5}
